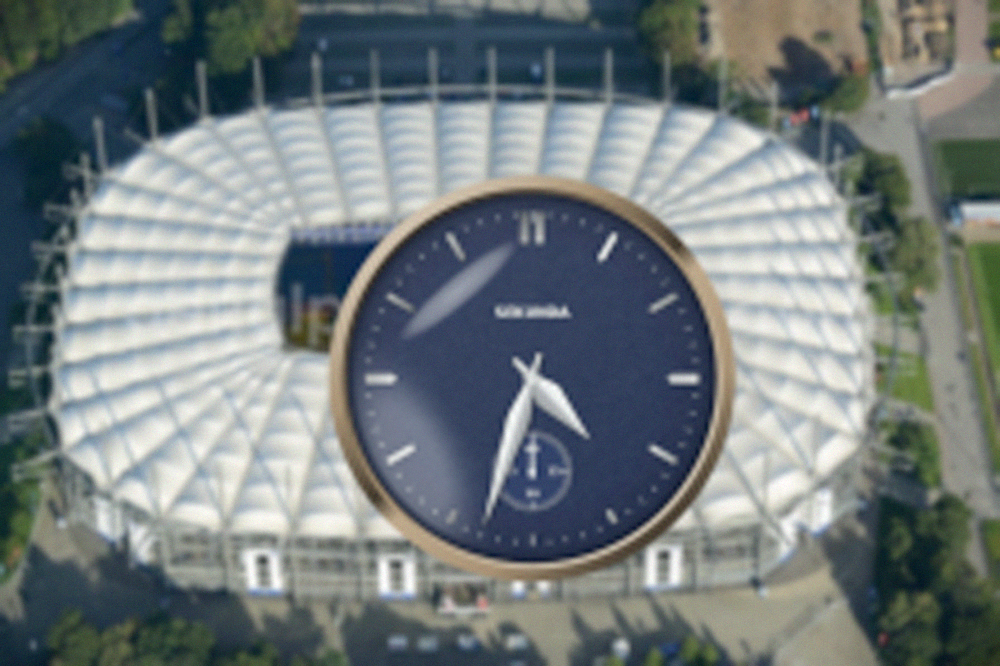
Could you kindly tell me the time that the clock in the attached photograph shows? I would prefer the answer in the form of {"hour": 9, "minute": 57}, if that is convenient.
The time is {"hour": 4, "minute": 33}
